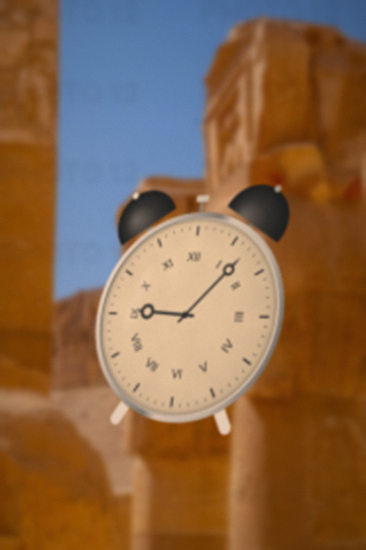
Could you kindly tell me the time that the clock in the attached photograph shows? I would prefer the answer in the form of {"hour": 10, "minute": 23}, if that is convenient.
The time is {"hour": 9, "minute": 7}
